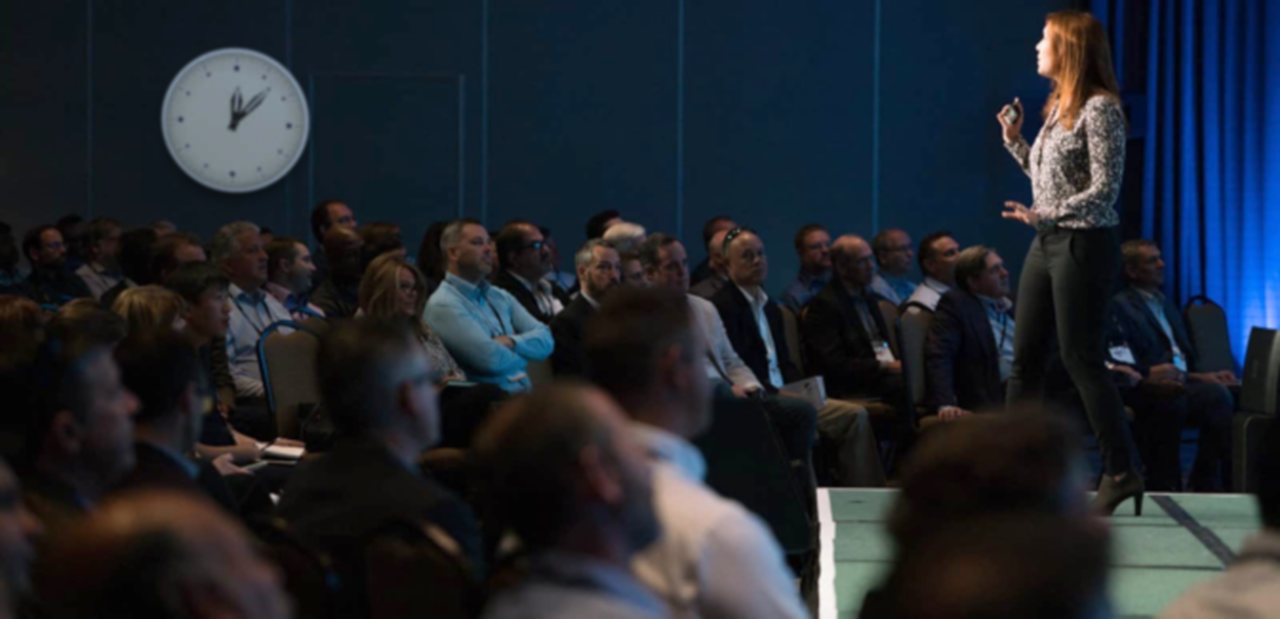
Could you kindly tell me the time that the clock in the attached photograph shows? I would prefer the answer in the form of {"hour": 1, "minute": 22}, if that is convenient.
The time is {"hour": 12, "minute": 7}
